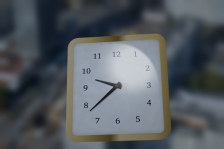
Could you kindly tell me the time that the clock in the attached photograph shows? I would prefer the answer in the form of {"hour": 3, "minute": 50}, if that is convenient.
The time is {"hour": 9, "minute": 38}
